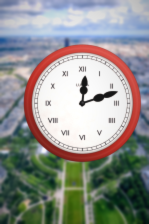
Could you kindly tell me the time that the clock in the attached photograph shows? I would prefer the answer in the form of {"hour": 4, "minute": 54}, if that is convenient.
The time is {"hour": 12, "minute": 12}
